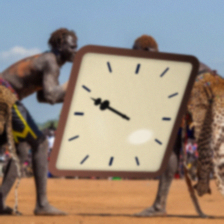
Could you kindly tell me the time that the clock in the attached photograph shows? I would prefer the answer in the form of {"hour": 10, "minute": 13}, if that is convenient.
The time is {"hour": 9, "minute": 49}
